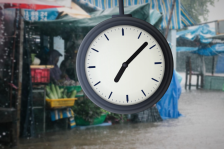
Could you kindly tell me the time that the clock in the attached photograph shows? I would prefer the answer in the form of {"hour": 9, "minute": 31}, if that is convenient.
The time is {"hour": 7, "minute": 8}
